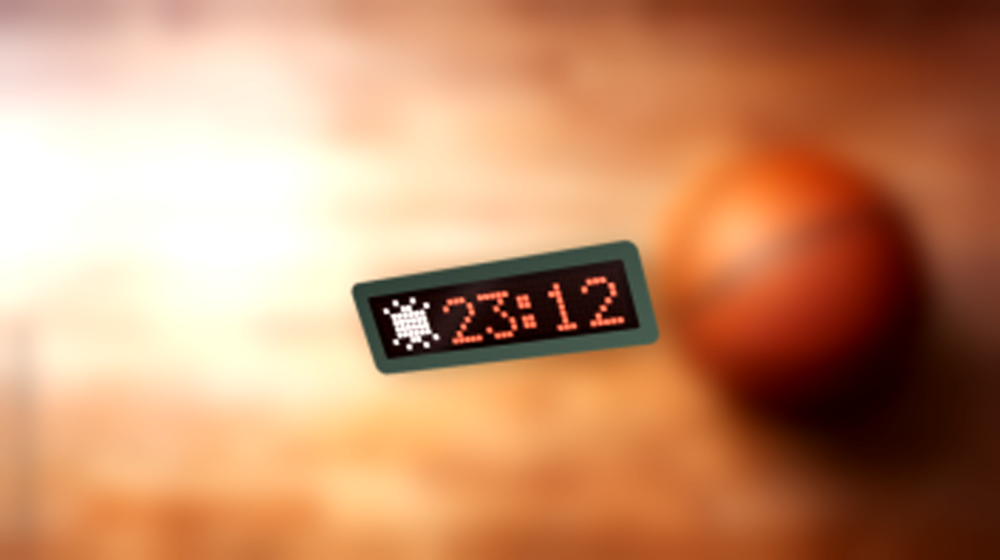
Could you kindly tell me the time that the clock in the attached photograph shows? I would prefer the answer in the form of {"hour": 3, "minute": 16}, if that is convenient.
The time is {"hour": 23, "minute": 12}
